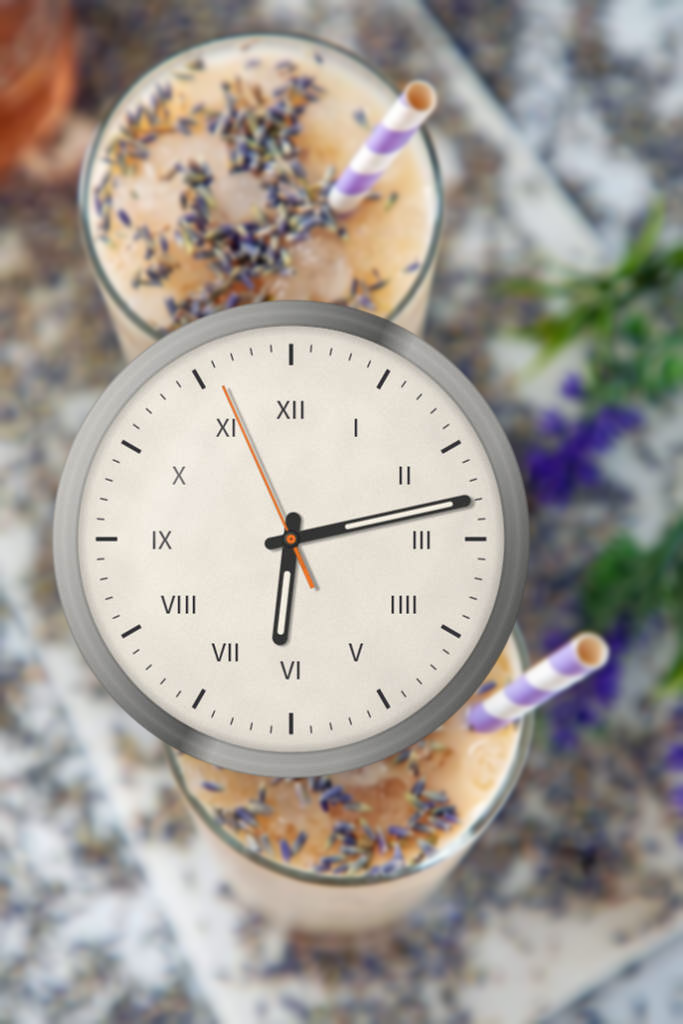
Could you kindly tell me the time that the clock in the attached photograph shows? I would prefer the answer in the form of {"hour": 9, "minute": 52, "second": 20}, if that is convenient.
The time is {"hour": 6, "minute": 12, "second": 56}
